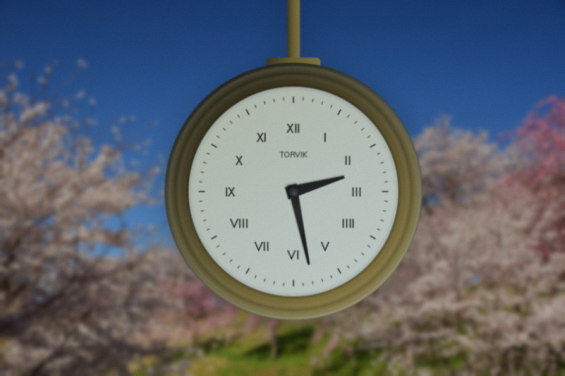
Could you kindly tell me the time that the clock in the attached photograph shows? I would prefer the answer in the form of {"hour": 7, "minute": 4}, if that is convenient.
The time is {"hour": 2, "minute": 28}
